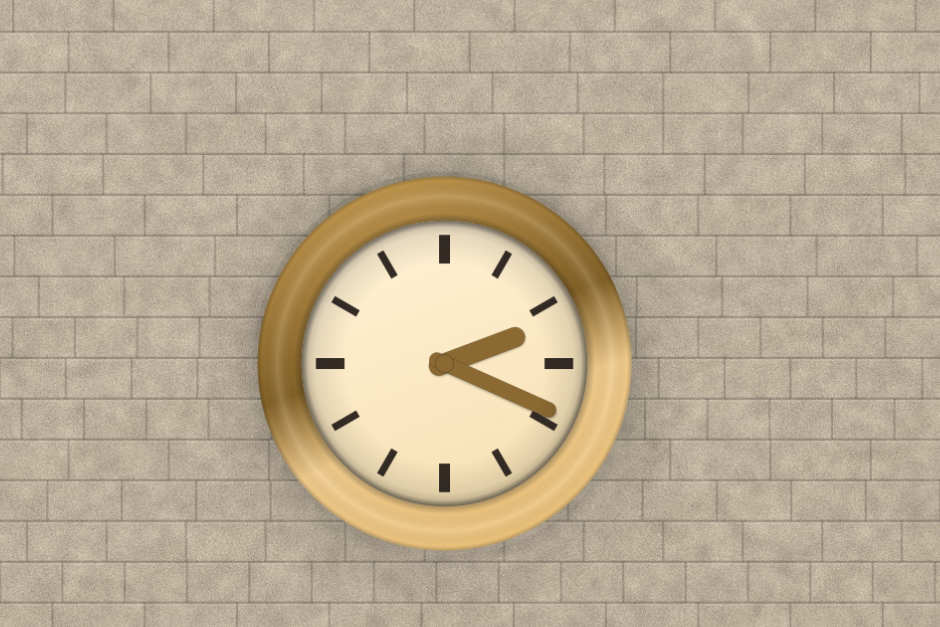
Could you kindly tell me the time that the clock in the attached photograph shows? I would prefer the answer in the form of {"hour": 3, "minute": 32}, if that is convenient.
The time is {"hour": 2, "minute": 19}
